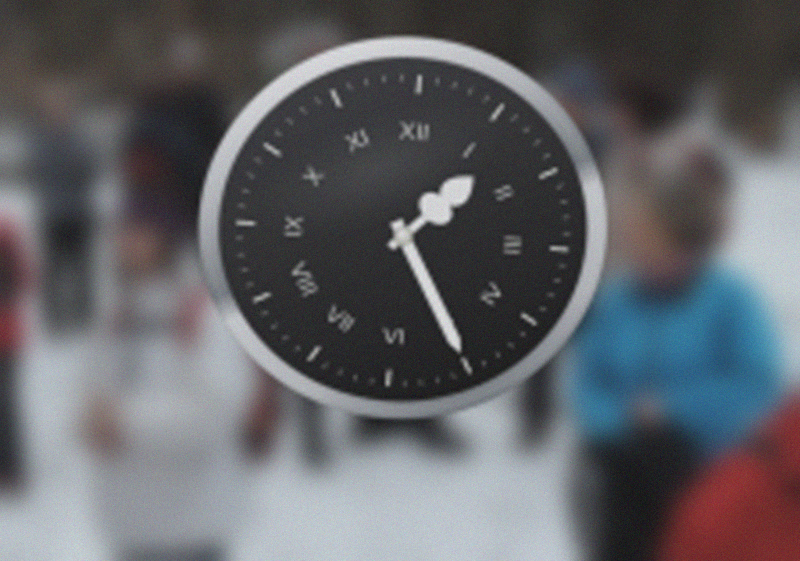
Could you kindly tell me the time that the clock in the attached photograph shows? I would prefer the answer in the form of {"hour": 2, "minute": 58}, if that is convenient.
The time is {"hour": 1, "minute": 25}
